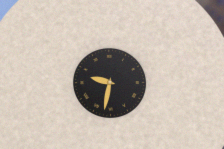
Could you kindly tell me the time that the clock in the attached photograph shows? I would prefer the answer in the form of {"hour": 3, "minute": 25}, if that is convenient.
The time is {"hour": 9, "minute": 32}
